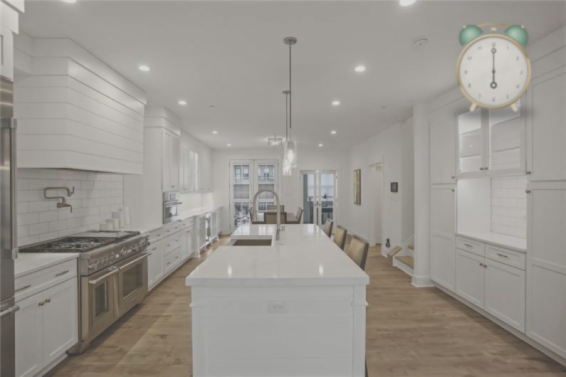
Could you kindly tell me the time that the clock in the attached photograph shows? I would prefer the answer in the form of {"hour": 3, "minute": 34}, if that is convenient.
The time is {"hour": 6, "minute": 0}
